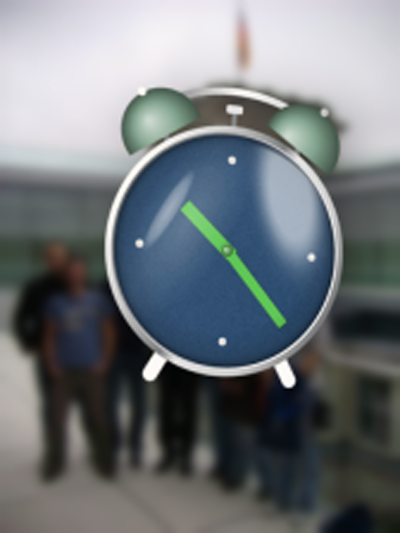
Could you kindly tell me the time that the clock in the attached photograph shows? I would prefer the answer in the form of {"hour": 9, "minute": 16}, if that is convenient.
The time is {"hour": 10, "minute": 23}
